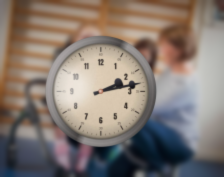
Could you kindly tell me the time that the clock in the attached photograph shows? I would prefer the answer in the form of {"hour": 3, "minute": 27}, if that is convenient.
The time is {"hour": 2, "minute": 13}
